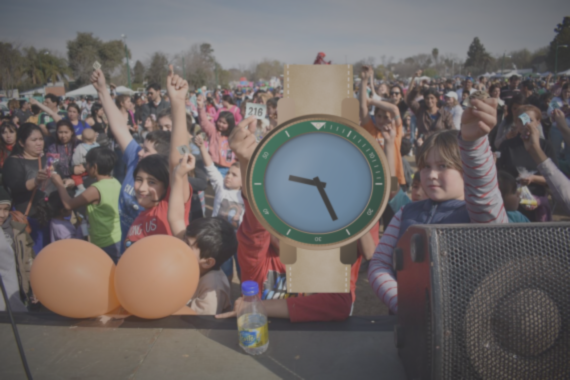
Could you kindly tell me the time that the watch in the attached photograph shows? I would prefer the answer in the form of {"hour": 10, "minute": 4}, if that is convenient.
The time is {"hour": 9, "minute": 26}
